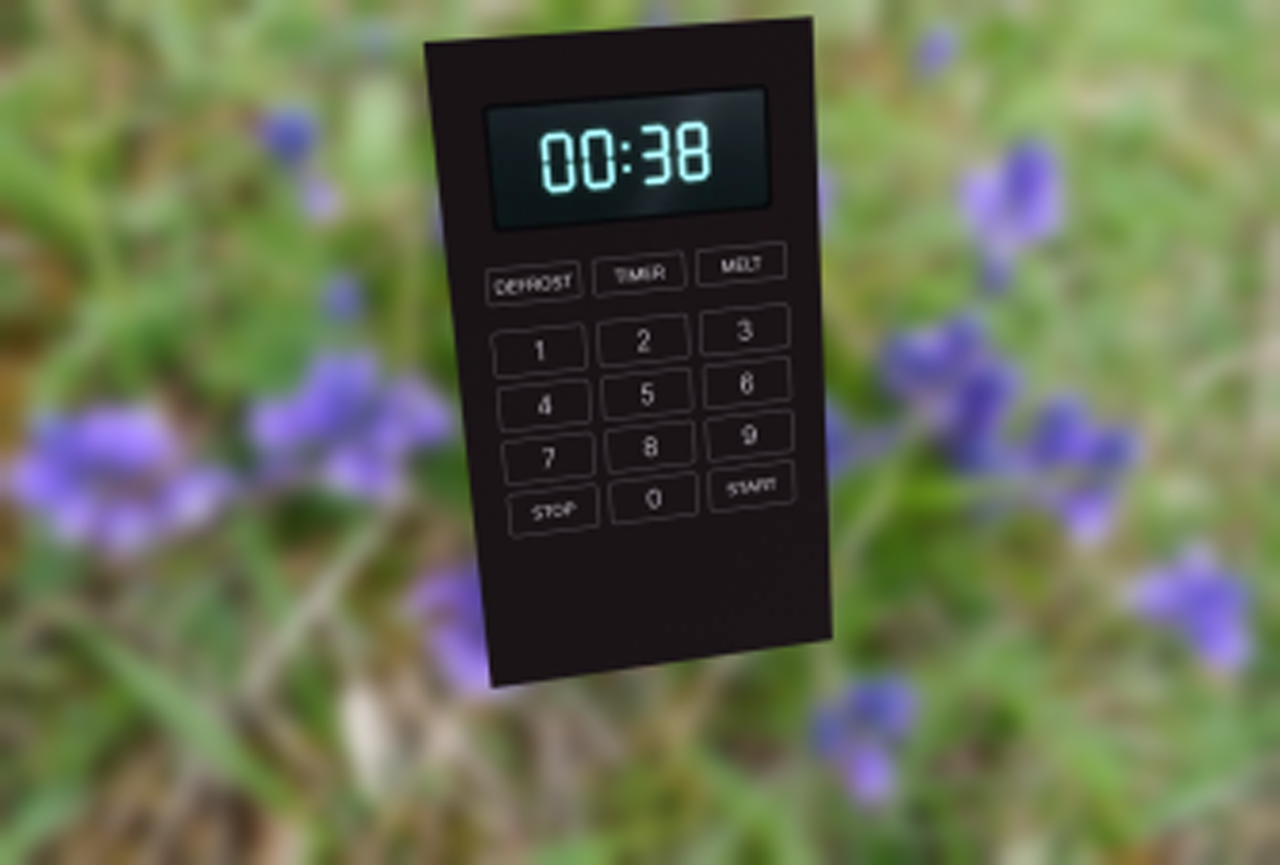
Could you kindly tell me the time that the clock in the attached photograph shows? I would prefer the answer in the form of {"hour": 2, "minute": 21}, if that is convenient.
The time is {"hour": 0, "minute": 38}
